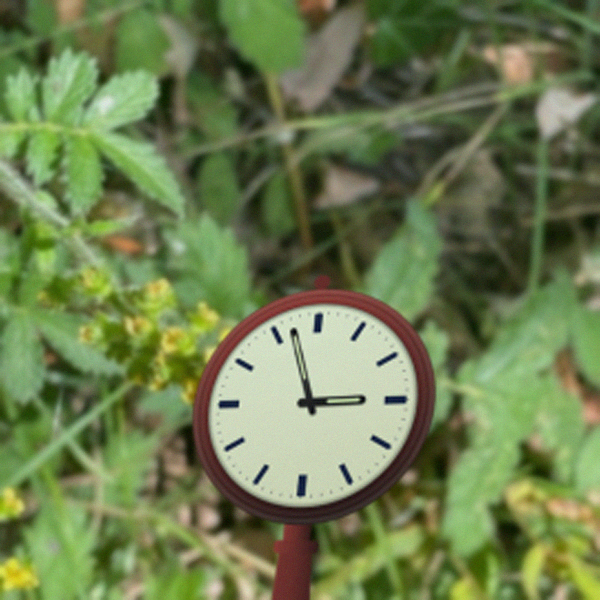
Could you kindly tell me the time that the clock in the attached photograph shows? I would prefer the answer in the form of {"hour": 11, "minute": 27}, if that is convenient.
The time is {"hour": 2, "minute": 57}
